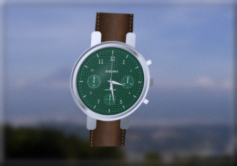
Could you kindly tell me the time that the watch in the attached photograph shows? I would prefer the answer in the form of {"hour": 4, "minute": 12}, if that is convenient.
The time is {"hour": 3, "minute": 28}
